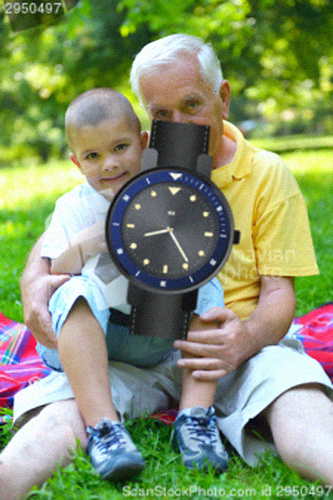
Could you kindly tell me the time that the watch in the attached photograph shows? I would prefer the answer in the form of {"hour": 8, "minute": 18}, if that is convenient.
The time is {"hour": 8, "minute": 24}
